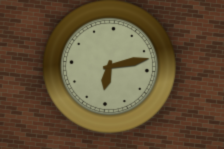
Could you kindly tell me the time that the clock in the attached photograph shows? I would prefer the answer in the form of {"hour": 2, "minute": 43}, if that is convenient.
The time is {"hour": 6, "minute": 12}
